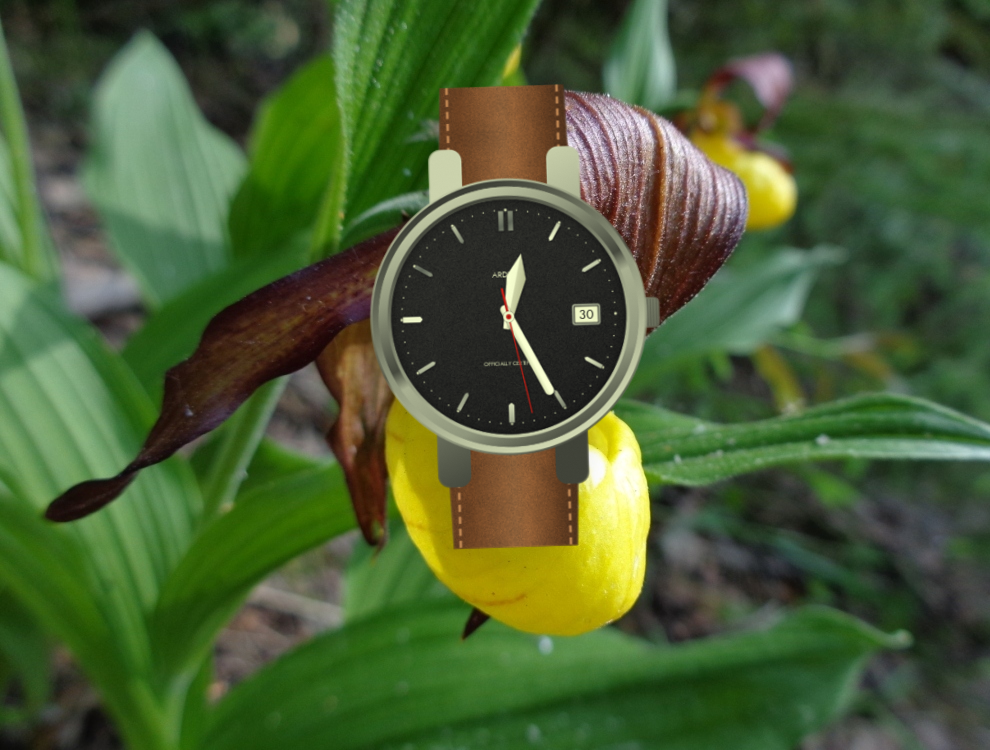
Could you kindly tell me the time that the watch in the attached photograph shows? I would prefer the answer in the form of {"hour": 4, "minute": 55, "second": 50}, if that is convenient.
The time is {"hour": 12, "minute": 25, "second": 28}
